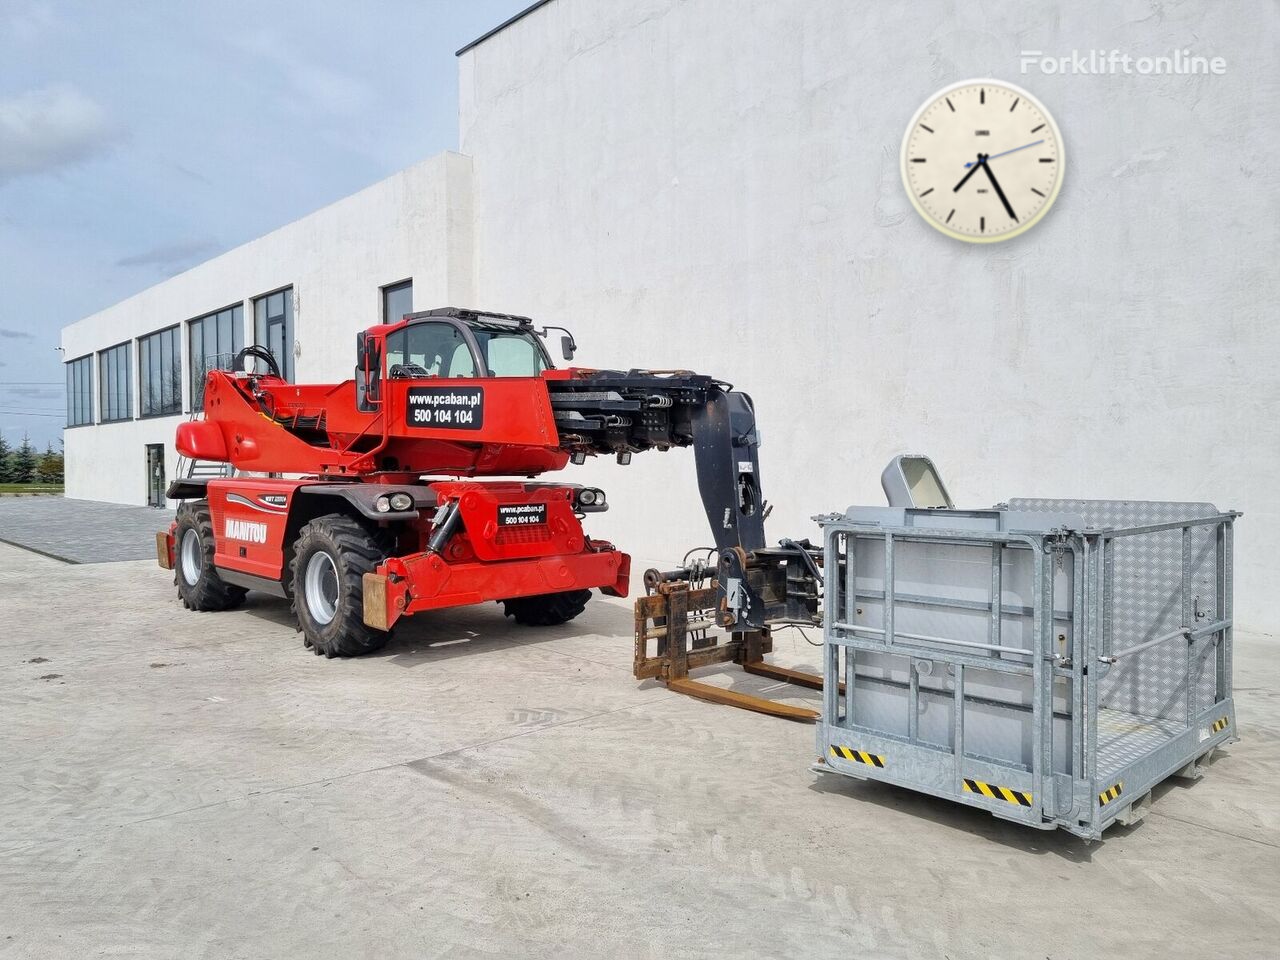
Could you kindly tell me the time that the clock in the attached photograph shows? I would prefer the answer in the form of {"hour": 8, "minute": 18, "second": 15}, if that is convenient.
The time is {"hour": 7, "minute": 25, "second": 12}
